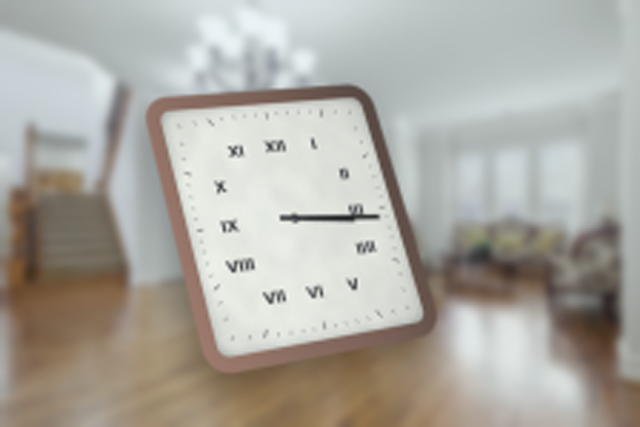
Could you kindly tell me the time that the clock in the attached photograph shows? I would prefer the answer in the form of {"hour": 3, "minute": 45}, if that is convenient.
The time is {"hour": 3, "minute": 16}
